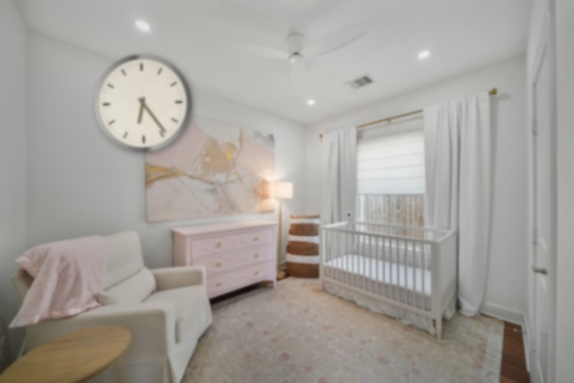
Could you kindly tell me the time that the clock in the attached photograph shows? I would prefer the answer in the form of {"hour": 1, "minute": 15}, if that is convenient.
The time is {"hour": 6, "minute": 24}
